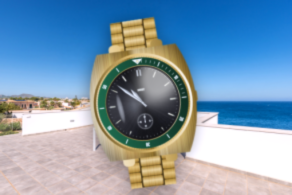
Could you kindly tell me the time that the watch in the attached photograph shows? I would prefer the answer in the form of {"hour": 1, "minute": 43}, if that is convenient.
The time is {"hour": 10, "minute": 52}
